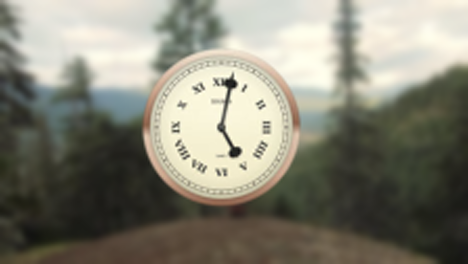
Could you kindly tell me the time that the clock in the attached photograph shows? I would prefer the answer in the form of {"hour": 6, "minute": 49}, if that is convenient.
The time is {"hour": 5, "minute": 2}
